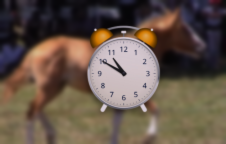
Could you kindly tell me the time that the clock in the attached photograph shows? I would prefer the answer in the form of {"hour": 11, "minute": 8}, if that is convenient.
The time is {"hour": 10, "minute": 50}
